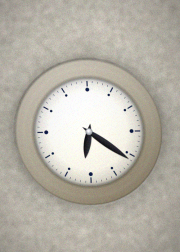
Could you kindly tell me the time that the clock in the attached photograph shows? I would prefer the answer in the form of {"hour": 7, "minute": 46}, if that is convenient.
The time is {"hour": 6, "minute": 21}
